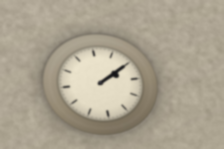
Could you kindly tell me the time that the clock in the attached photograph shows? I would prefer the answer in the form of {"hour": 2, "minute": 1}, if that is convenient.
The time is {"hour": 2, "minute": 10}
